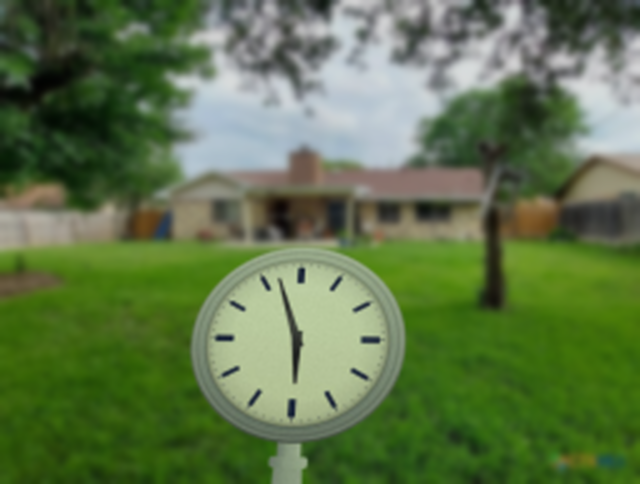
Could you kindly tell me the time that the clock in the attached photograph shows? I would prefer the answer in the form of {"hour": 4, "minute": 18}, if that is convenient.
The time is {"hour": 5, "minute": 57}
